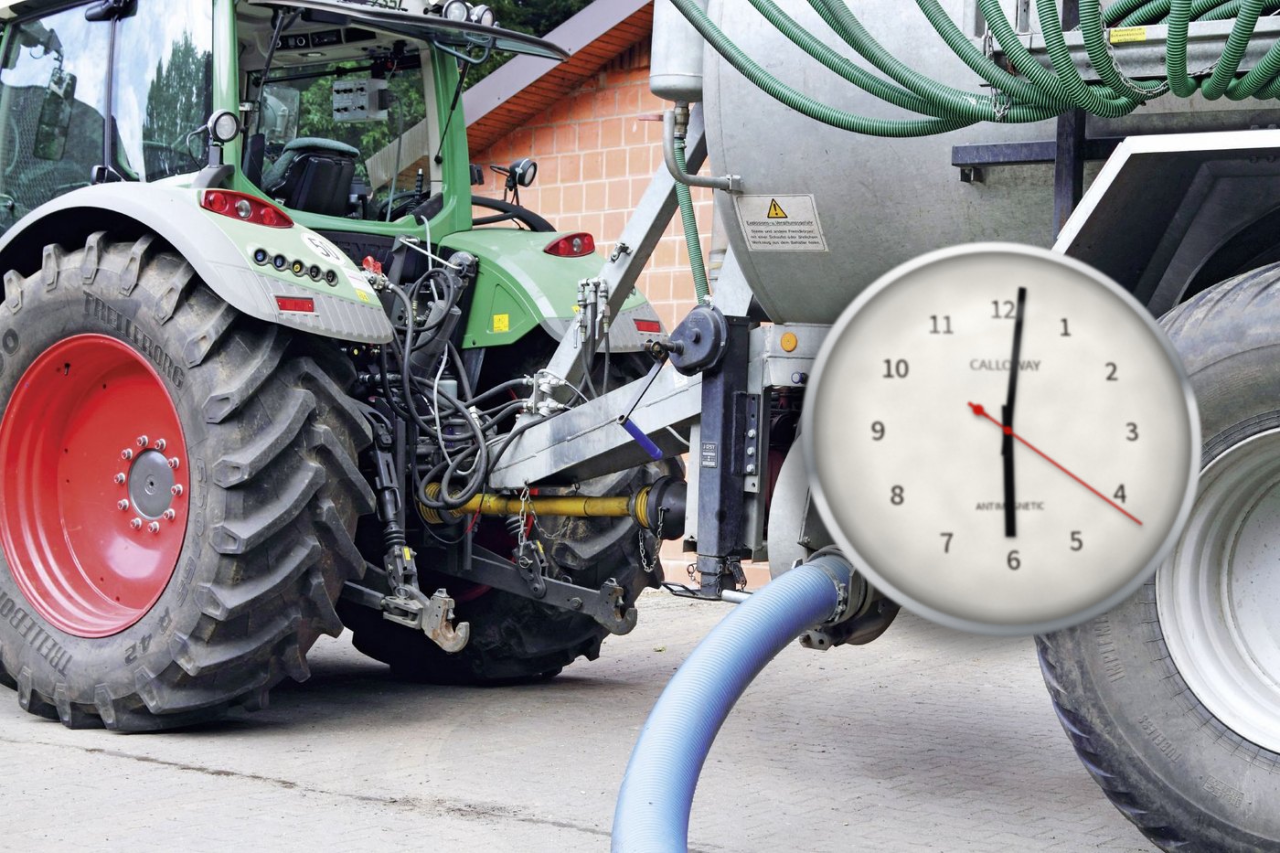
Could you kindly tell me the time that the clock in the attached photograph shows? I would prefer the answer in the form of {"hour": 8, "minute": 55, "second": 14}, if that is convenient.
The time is {"hour": 6, "minute": 1, "second": 21}
